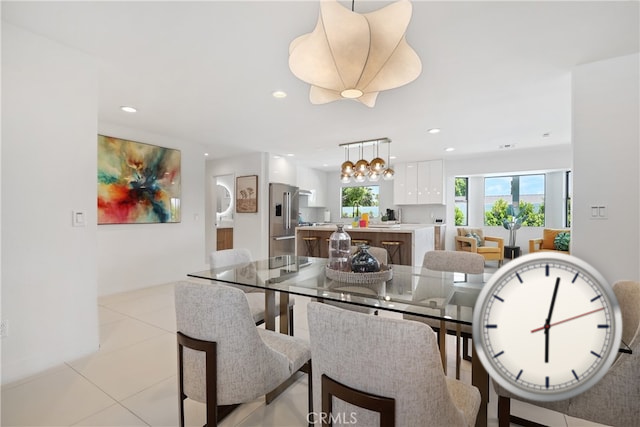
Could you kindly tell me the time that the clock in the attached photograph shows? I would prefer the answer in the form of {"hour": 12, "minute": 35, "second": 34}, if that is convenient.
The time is {"hour": 6, "minute": 2, "second": 12}
